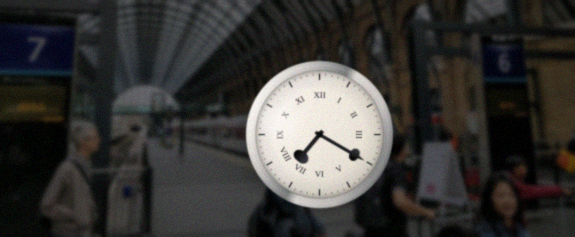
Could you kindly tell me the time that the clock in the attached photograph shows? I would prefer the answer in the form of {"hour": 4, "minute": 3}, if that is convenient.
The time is {"hour": 7, "minute": 20}
